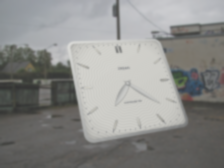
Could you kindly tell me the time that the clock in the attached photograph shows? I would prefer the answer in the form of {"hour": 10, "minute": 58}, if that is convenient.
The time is {"hour": 7, "minute": 22}
